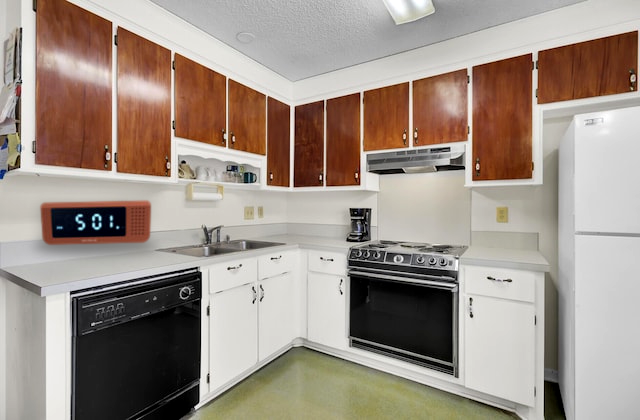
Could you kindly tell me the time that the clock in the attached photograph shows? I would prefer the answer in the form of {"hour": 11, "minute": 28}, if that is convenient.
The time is {"hour": 5, "minute": 1}
